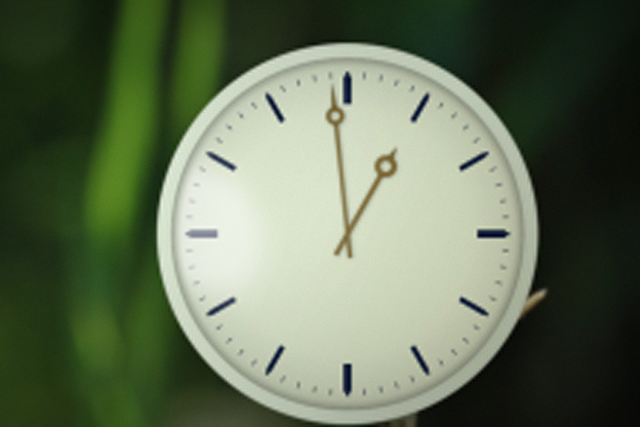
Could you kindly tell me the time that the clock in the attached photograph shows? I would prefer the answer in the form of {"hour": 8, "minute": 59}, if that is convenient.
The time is {"hour": 12, "minute": 59}
